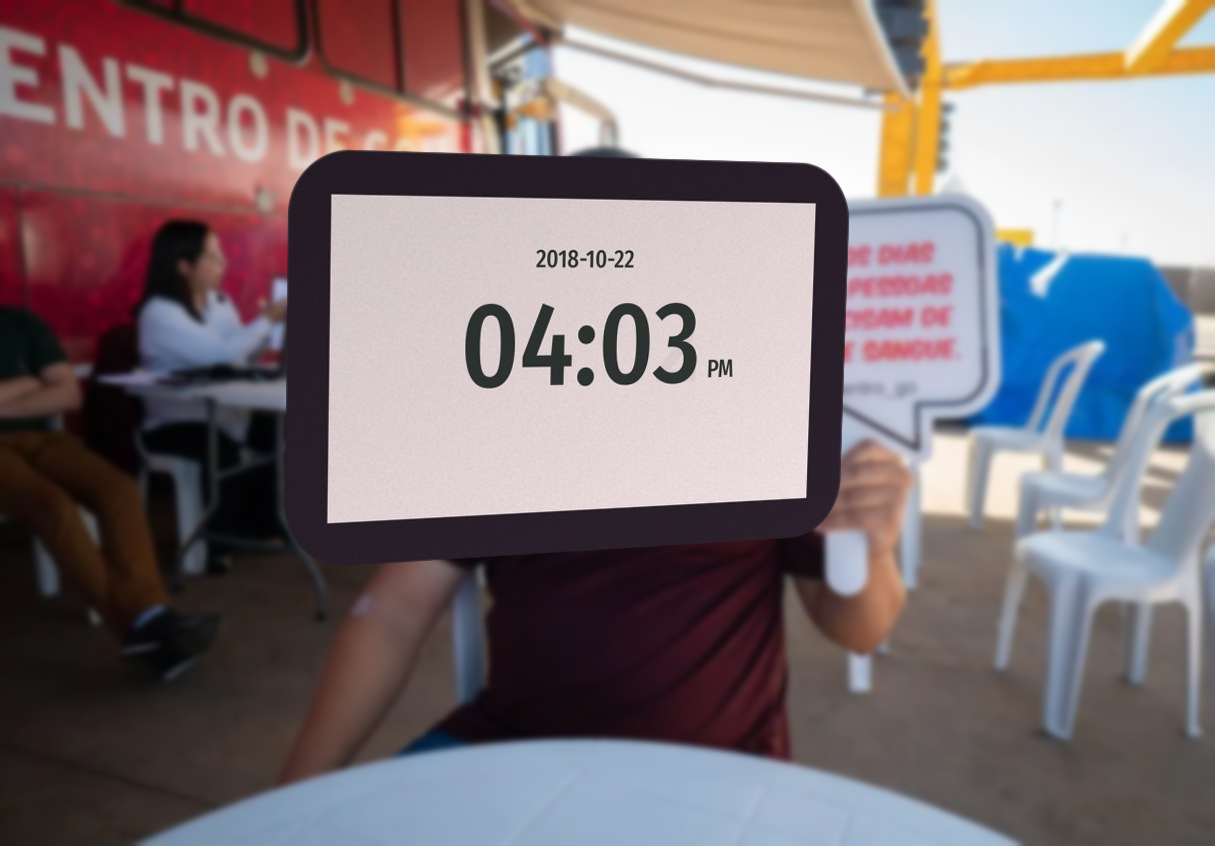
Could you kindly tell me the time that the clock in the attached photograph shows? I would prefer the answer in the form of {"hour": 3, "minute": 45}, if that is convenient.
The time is {"hour": 4, "minute": 3}
